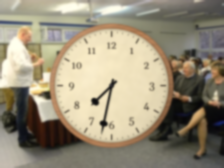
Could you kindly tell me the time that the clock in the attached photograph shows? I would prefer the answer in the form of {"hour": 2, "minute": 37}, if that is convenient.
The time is {"hour": 7, "minute": 32}
